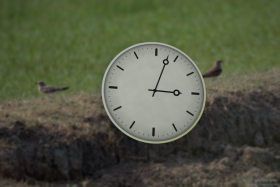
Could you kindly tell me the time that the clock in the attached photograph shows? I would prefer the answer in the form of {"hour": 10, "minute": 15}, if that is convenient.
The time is {"hour": 3, "minute": 3}
